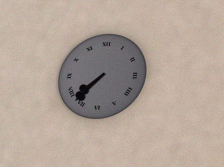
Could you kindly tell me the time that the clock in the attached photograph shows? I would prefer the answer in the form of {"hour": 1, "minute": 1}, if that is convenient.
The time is {"hour": 7, "minute": 37}
